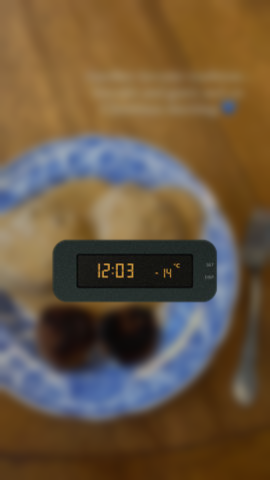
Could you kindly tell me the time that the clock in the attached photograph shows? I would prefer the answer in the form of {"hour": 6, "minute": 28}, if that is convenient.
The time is {"hour": 12, "minute": 3}
